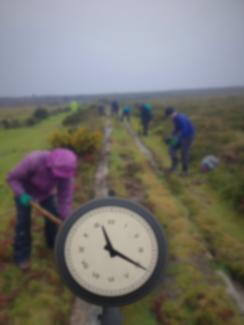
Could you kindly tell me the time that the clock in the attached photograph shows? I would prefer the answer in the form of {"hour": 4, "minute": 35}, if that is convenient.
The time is {"hour": 11, "minute": 20}
